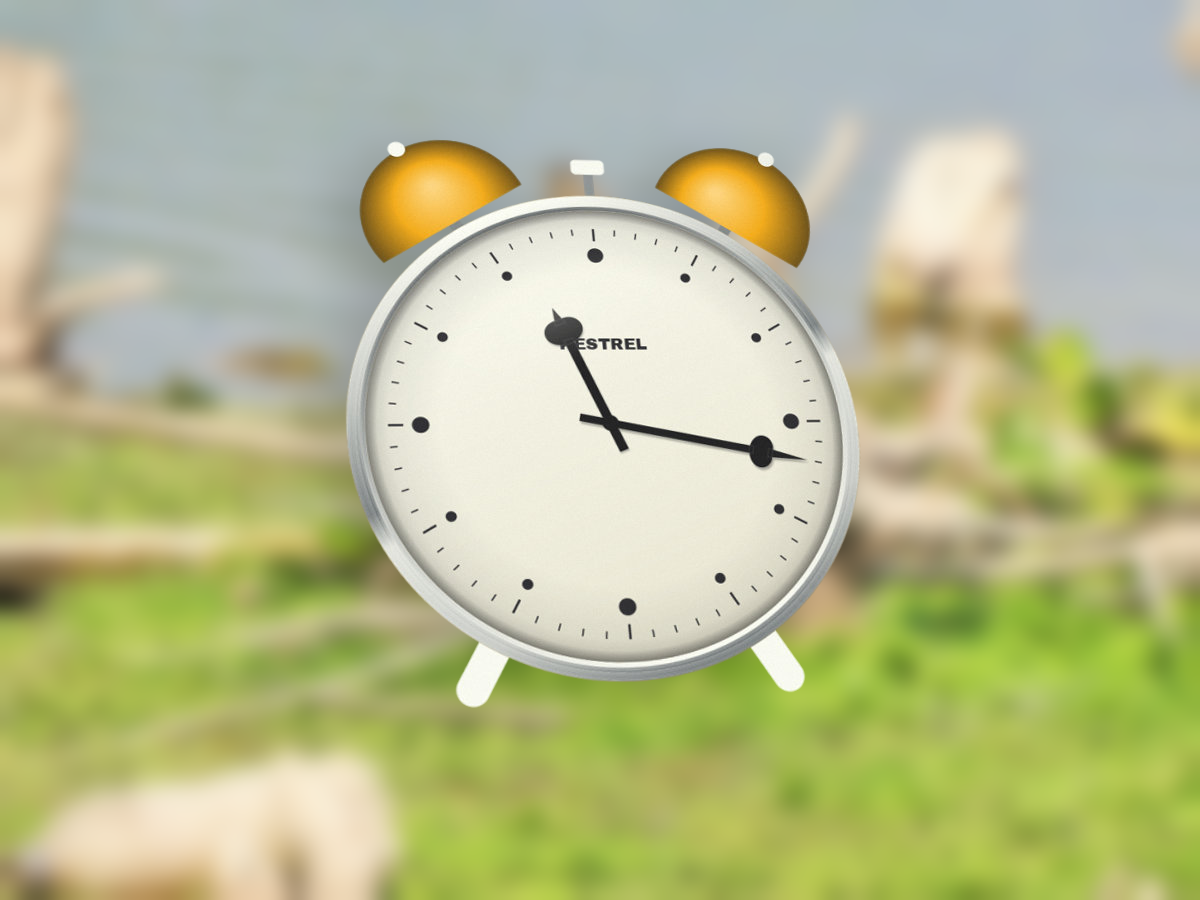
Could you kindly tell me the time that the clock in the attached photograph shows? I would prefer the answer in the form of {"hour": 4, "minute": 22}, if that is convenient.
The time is {"hour": 11, "minute": 17}
